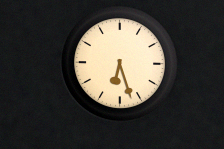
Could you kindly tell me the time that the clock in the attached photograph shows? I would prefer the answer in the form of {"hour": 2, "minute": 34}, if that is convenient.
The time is {"hour": 6, "minute": 27}
